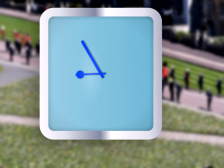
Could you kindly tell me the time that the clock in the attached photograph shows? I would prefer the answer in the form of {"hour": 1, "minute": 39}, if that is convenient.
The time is {"hour": 8, "minute": 55}
